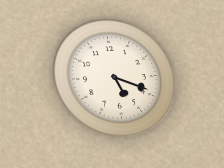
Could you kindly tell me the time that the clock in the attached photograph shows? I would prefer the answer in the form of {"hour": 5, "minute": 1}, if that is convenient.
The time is {"hour": 5, "minute": 19}
